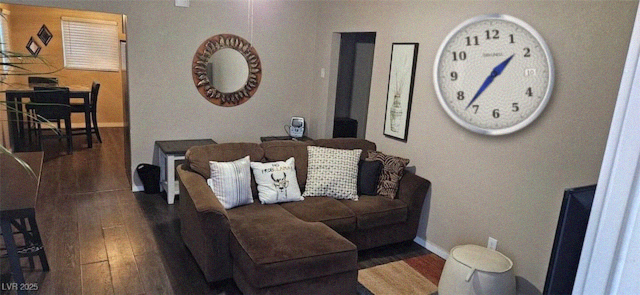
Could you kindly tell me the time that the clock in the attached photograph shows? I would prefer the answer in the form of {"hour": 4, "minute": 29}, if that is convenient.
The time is {"hour": 1, "minute": 37}
